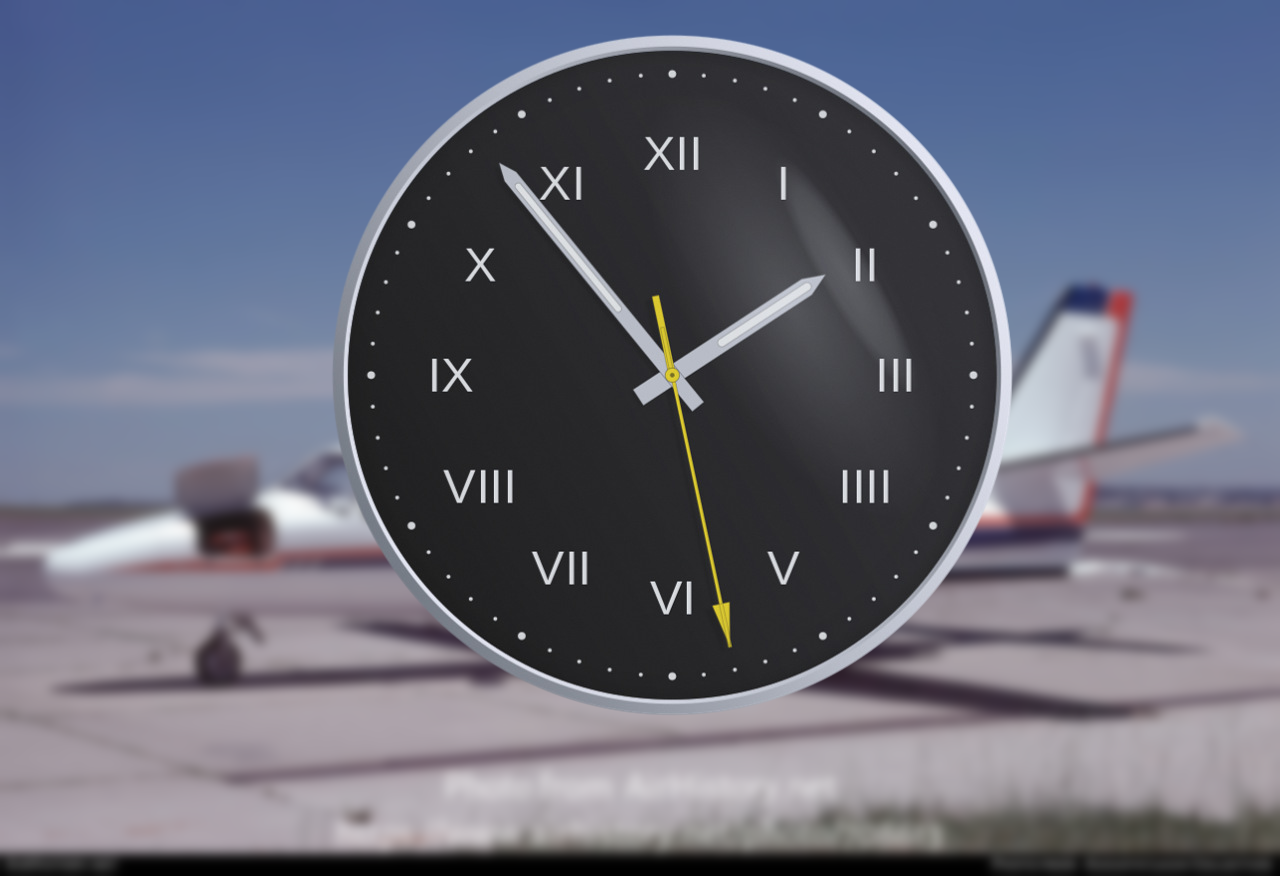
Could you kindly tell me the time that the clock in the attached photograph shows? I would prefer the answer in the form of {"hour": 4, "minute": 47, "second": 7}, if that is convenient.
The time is {"hour": 1, "minute": 53, "second": 28}
